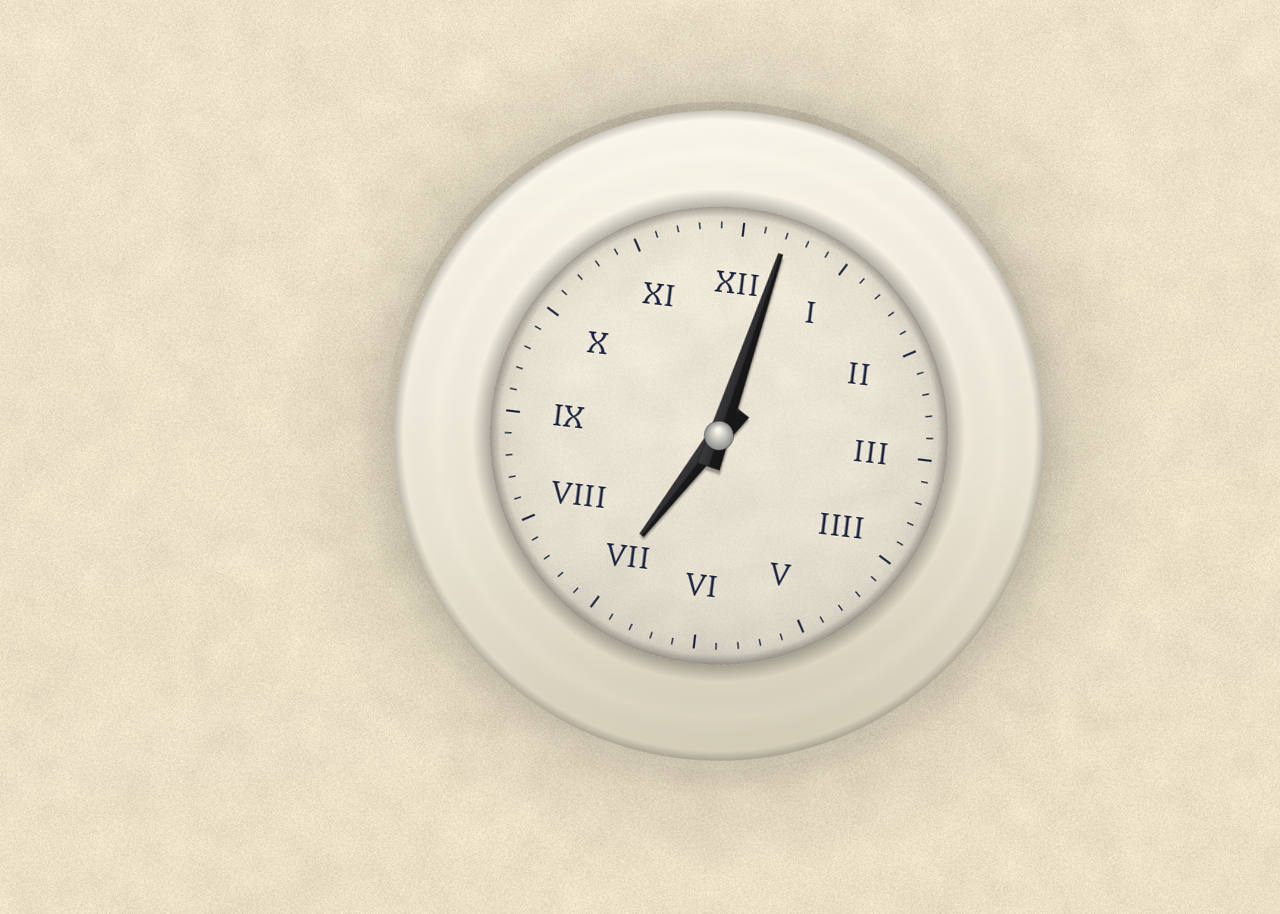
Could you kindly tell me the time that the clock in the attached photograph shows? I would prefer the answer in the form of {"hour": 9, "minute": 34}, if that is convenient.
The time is {"hour": 7, "minute": 2}
